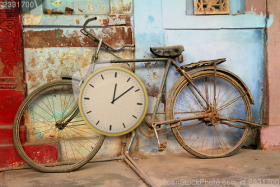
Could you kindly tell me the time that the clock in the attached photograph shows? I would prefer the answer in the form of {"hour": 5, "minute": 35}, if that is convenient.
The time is {"hour": 12, "minute": 8}
